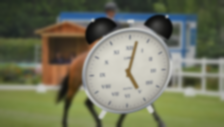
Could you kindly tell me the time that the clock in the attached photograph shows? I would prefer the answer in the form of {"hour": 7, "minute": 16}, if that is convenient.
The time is {"hour": 5, "minute": 2}
